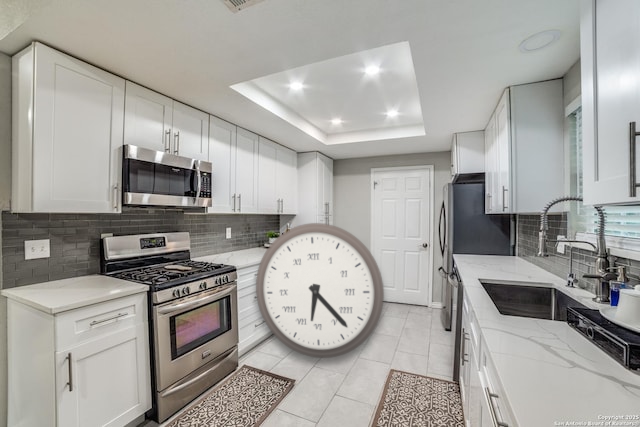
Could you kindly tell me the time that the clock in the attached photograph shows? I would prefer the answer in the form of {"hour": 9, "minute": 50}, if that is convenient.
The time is {"hour": 6, "minute": 23}
